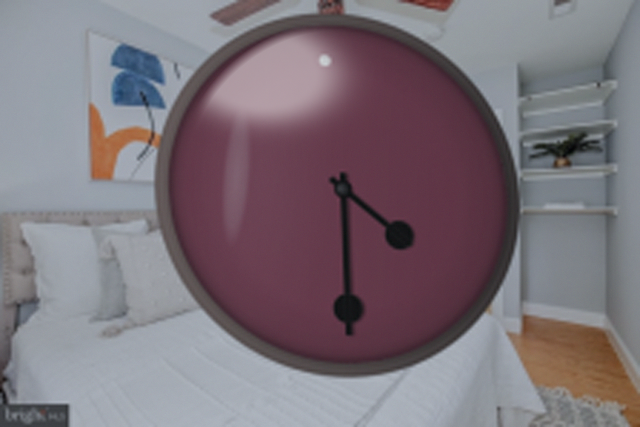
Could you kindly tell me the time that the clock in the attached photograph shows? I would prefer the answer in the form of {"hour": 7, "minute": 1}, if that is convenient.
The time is {"hour": 4, "minute": 31}
